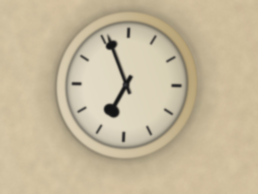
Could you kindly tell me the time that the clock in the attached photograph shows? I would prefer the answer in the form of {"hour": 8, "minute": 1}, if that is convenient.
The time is {"hour": 6, "minute": 56}
